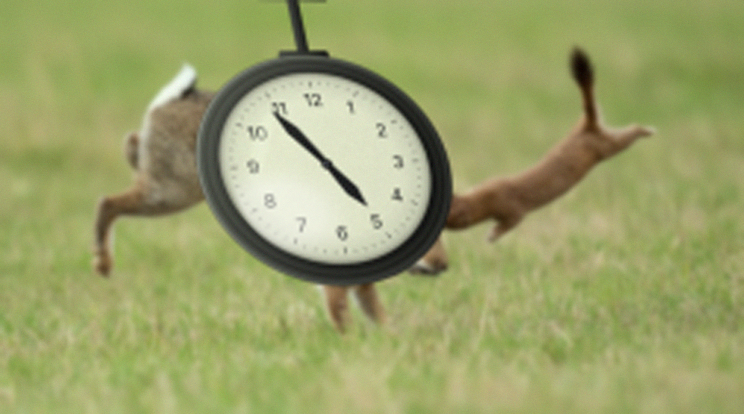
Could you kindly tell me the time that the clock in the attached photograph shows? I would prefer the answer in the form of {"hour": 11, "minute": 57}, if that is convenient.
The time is {"hour": 4, "minute": 54}
